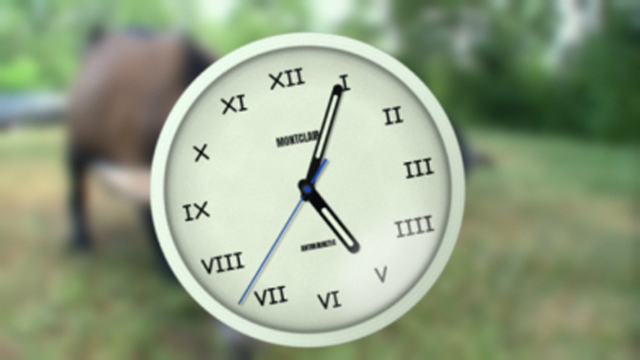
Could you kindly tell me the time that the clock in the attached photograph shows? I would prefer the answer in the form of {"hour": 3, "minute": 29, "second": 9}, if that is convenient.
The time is {"hour": 5, "minute": 4, "second": 37}
